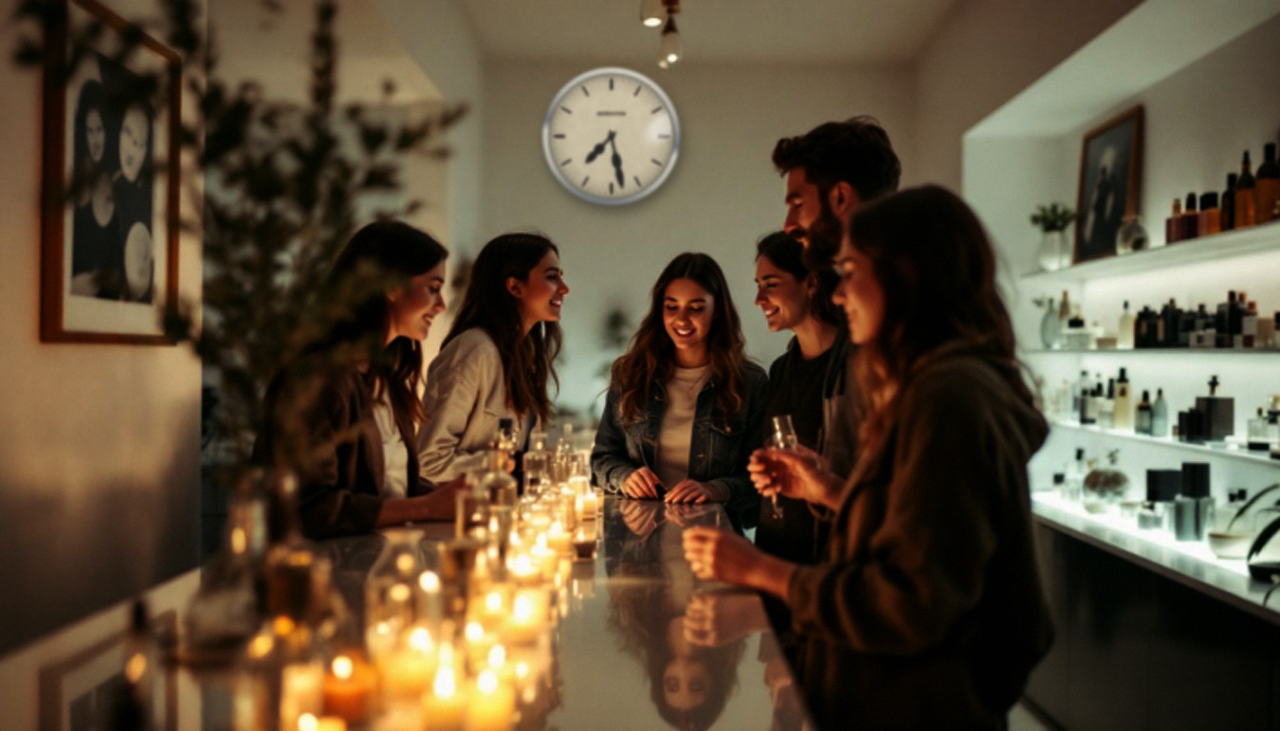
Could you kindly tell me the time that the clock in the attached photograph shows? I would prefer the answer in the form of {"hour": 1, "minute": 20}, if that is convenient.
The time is {"hour": 7, "minute": 28}
